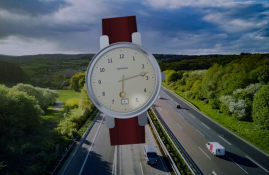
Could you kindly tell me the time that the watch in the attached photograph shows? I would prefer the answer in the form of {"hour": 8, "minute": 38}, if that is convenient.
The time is {"hour": 6, "minute": 13}
